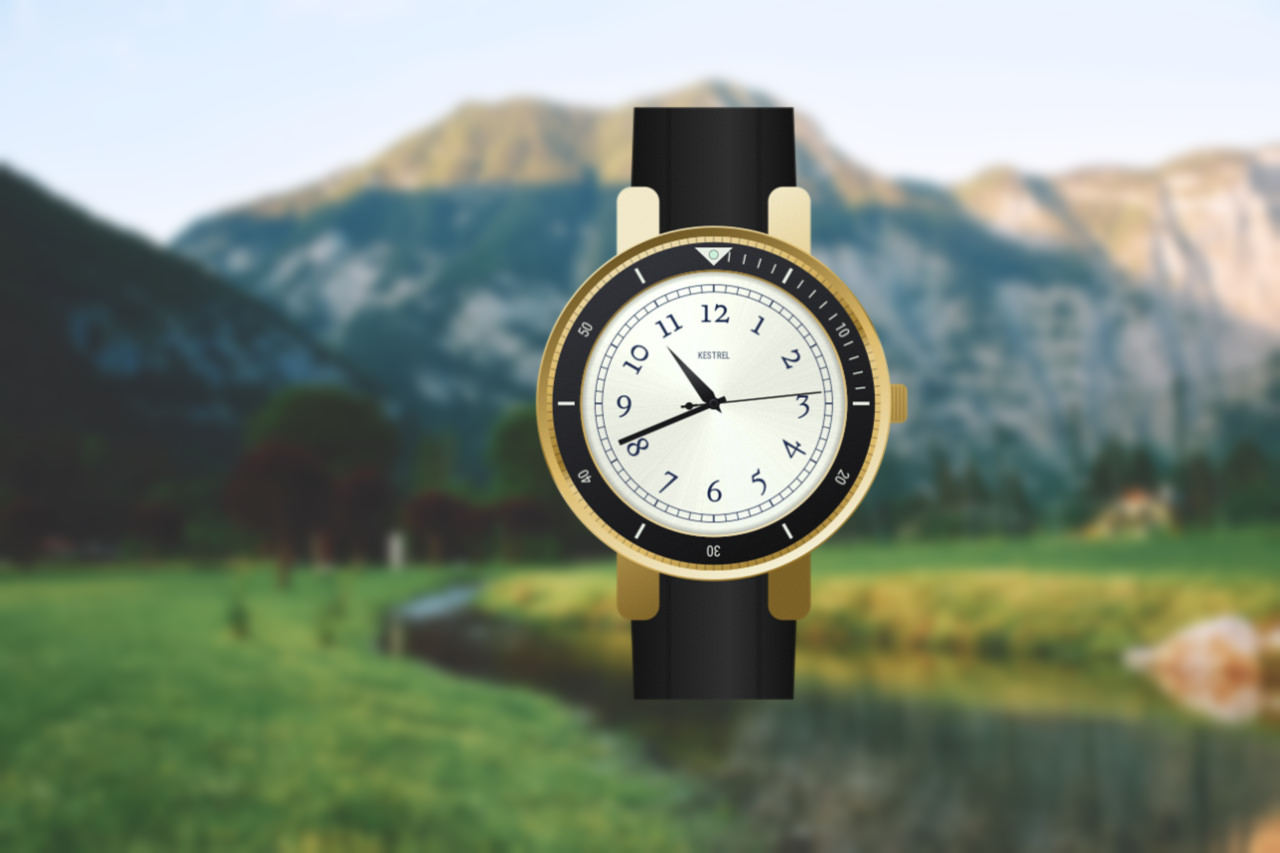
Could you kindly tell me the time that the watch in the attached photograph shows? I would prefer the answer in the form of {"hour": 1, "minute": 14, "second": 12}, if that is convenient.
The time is {"hour": 10, "minute": 41, "second": 14}
